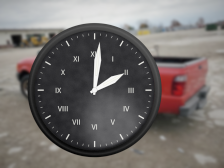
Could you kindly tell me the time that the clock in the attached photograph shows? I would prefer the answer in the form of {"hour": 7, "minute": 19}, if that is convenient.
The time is {"hour": 2, "minute": 1}
